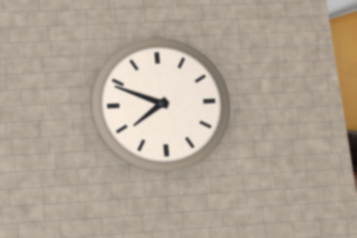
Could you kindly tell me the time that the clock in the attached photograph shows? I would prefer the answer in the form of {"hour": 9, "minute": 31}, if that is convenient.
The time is {"hour": 7, "minute": 49}
